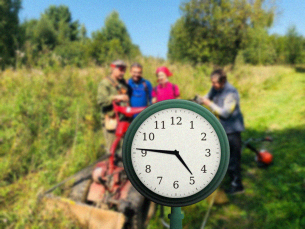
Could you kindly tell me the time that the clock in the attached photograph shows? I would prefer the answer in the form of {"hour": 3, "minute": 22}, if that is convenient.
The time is {"hour": 4, "minute": 46}
